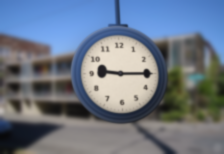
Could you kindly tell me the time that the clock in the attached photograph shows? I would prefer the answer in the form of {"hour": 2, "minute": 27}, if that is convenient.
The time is {"hour": 9, "minute": 15}
